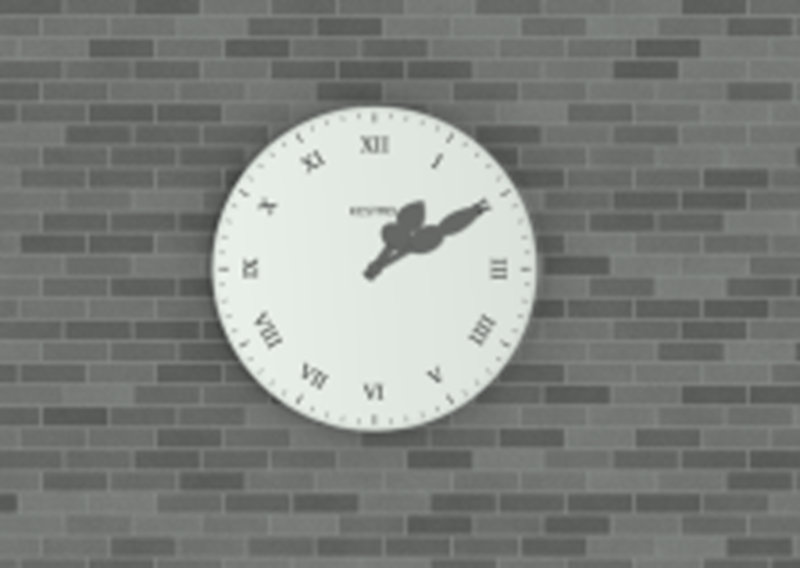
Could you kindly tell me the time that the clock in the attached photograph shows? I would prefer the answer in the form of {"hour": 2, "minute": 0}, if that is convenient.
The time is {"hour": 1, "minute": 10}
